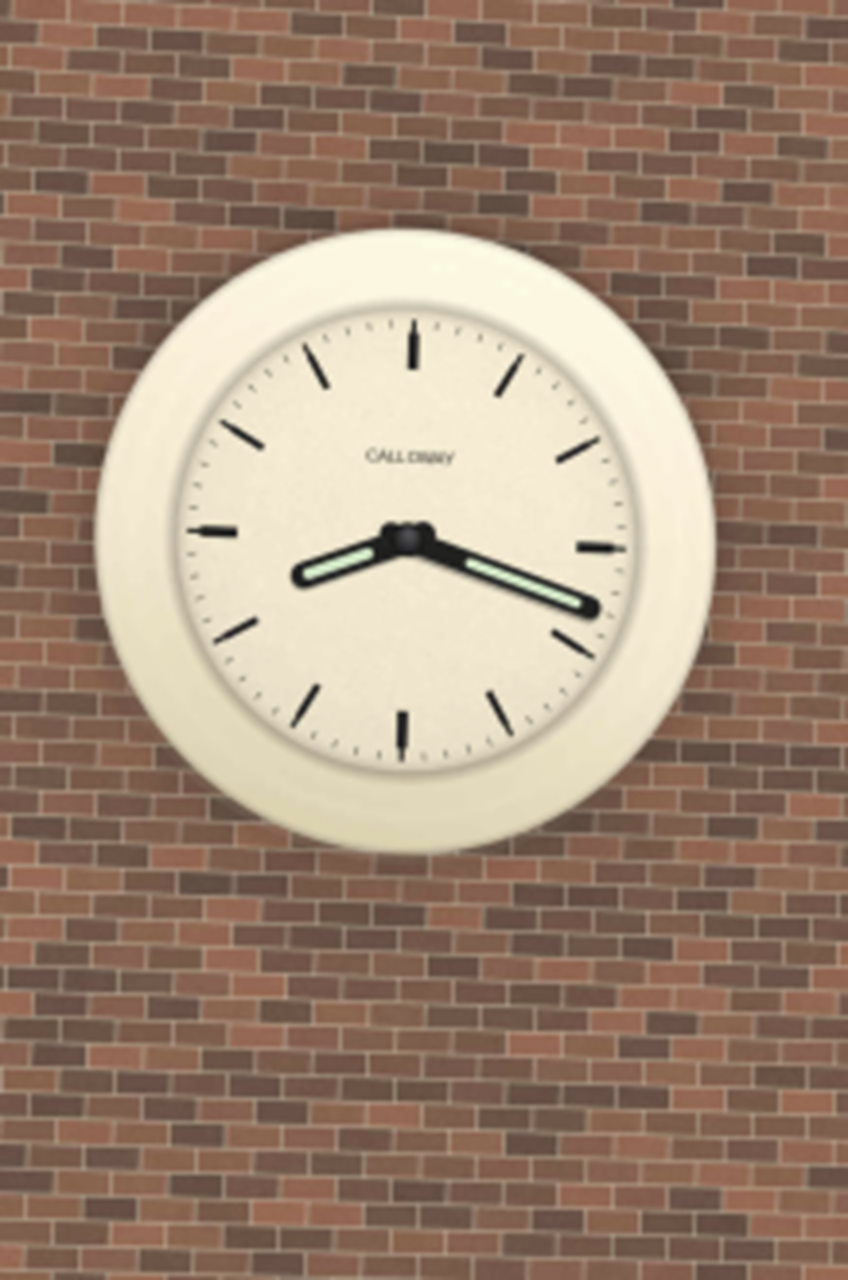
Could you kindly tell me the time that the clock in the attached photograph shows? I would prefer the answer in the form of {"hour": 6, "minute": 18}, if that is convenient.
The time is {"hour": 8, "minute": 18}
